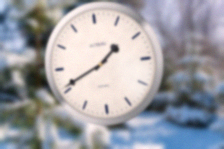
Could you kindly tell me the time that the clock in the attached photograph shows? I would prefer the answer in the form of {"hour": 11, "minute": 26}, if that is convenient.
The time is {"hour": 1, "minute": 41}
